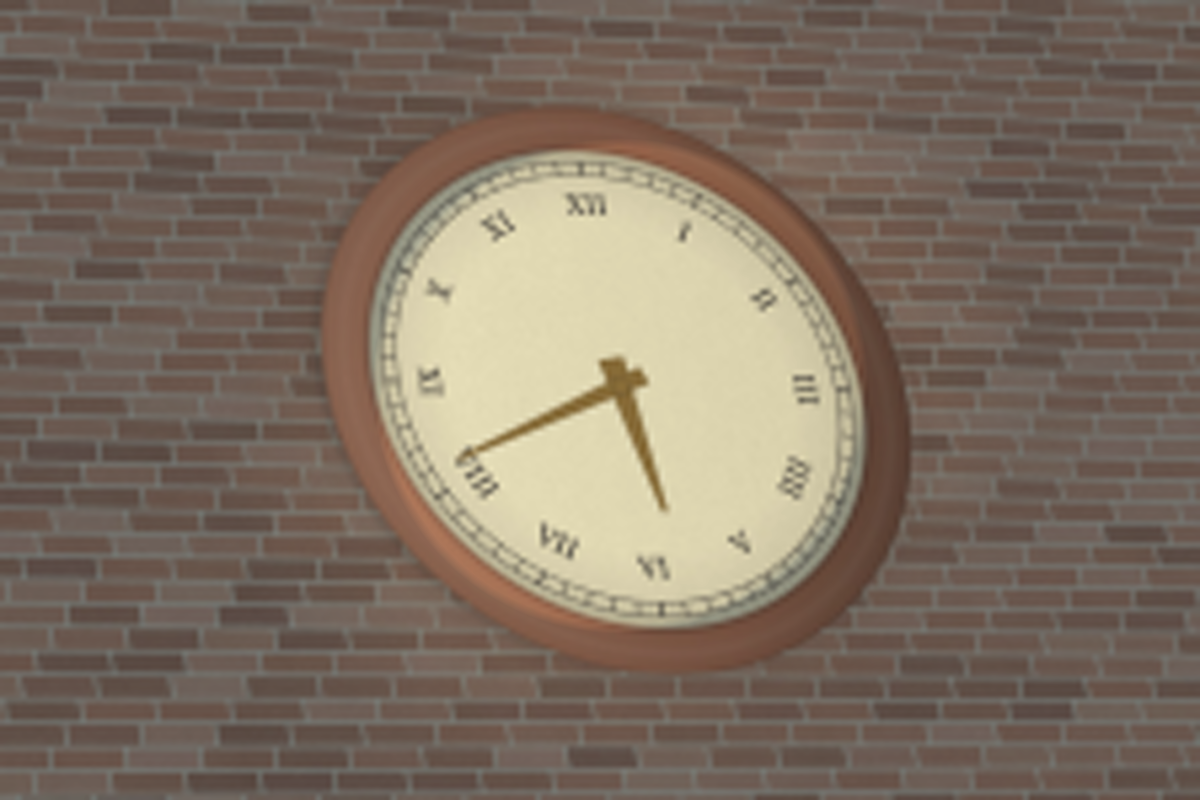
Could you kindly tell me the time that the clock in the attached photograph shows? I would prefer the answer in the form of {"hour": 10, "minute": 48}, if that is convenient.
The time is {"hour": 5, "minute": 41}
